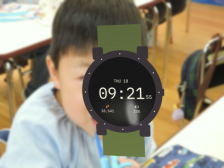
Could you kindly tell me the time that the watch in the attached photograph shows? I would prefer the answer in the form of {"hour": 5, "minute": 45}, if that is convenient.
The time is {"hour": 9, "minute": 21}
